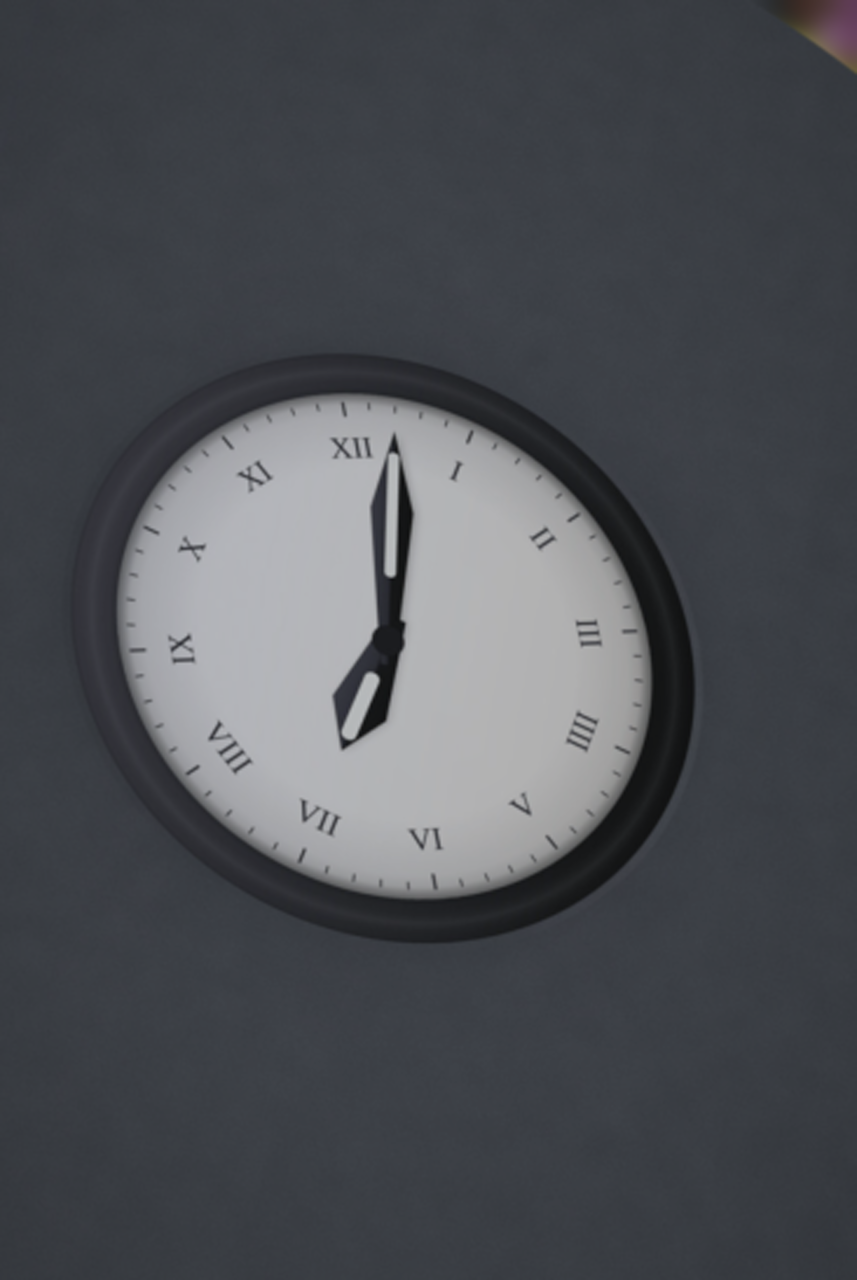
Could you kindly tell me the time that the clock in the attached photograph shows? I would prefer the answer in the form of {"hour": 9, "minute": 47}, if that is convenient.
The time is {"hour": 7, "minute": 2}
